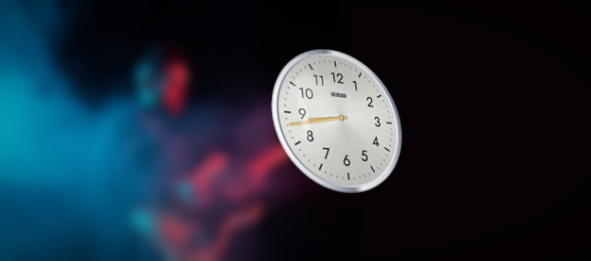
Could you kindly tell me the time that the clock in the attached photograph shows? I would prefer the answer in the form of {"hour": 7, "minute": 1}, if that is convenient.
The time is {"hour": 8, "minute": 43}
